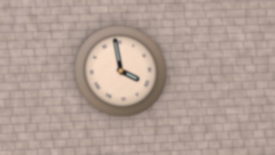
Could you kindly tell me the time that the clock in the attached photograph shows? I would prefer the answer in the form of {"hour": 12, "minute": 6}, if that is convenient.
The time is {"hour": 3, "minute": 59}
